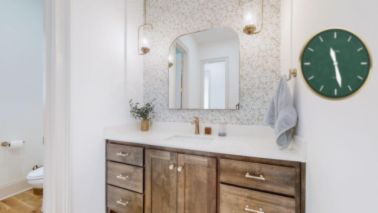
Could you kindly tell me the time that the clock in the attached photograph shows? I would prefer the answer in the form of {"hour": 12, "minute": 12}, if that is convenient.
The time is {"hour": 11, "minute": 28}
